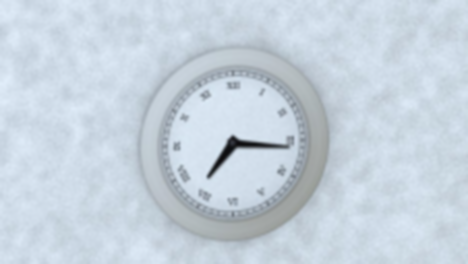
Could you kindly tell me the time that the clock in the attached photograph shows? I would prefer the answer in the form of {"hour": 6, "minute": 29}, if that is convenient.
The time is {"hour": 7, "minute": 16}
